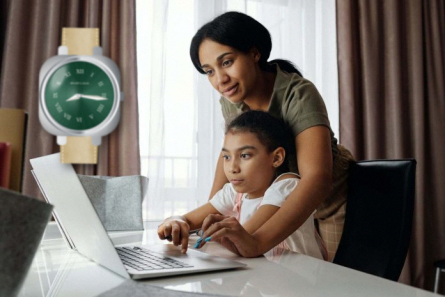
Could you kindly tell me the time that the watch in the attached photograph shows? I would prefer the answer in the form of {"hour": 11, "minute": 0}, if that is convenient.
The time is {"hour": 8, "minute": 16}
